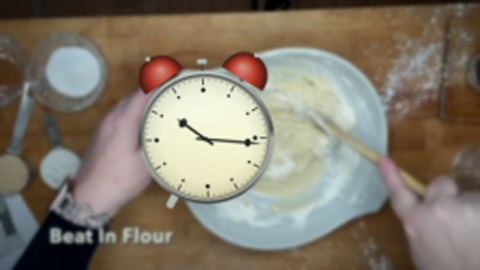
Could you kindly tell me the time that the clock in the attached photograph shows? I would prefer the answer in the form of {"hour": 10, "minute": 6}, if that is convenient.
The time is {"hour": 10, "minute": 16}
